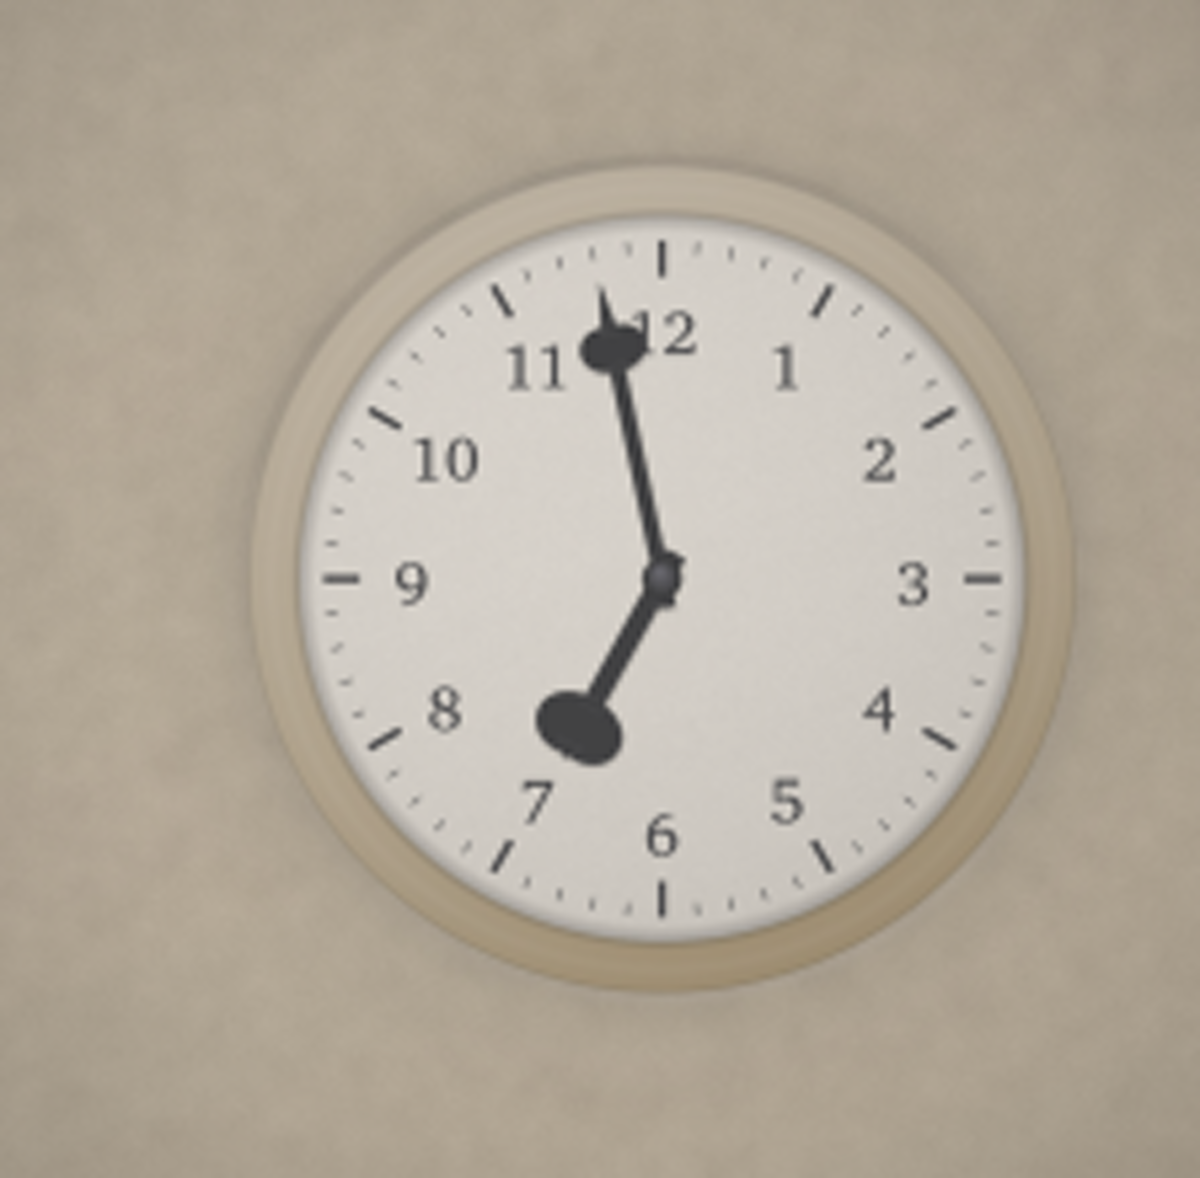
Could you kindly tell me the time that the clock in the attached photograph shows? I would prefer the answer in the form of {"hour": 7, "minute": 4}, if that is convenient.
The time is {"hour": 6, "minute": 58}
